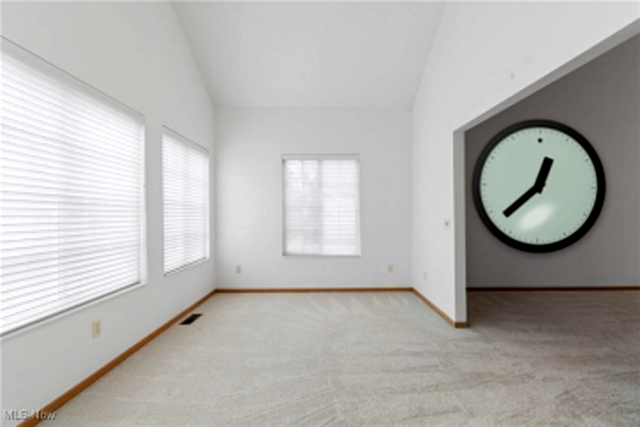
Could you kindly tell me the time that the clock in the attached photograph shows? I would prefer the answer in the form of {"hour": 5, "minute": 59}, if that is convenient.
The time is {"hour": 12, "minute": 38}
